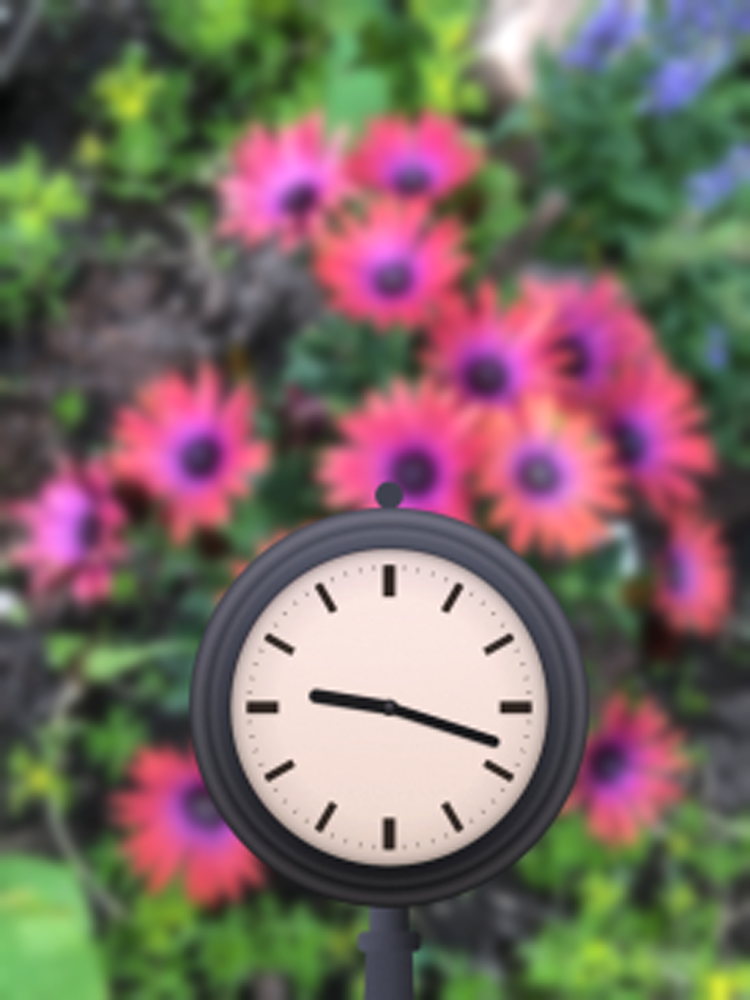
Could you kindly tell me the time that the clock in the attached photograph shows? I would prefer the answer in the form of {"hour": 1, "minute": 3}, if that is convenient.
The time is {"hour": 9, "minute": 18}
